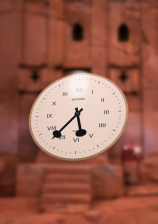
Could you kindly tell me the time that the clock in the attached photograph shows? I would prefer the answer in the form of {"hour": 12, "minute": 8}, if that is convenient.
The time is {"hour": 5, "minute": 37}
